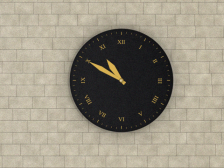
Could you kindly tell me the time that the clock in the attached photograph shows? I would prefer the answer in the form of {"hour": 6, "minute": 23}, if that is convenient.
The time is {"hour": 10, "minute": 50}
